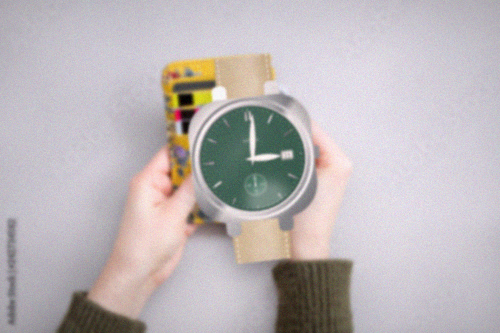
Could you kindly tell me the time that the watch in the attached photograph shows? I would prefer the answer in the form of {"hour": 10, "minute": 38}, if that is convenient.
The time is {"hour": 3, "minute": 1}
